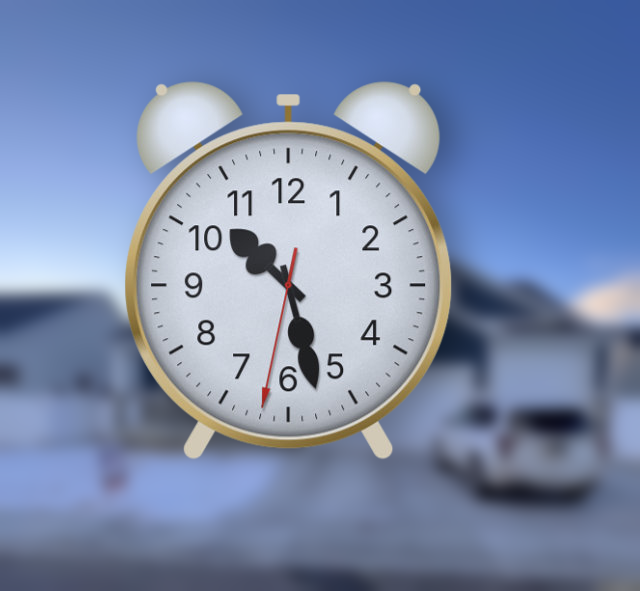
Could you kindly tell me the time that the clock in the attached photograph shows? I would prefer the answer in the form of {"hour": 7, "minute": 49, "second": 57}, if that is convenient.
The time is {"hour": 10, "minute": 27, "second": 32}
